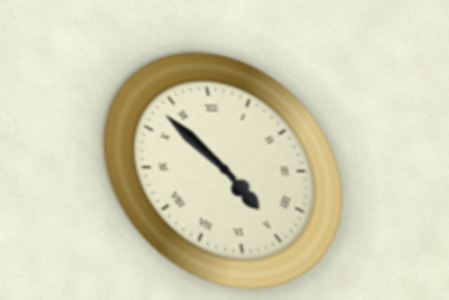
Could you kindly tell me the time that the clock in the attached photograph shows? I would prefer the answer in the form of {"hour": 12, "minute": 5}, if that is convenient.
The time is {"hour": 4, "minute": 53}
